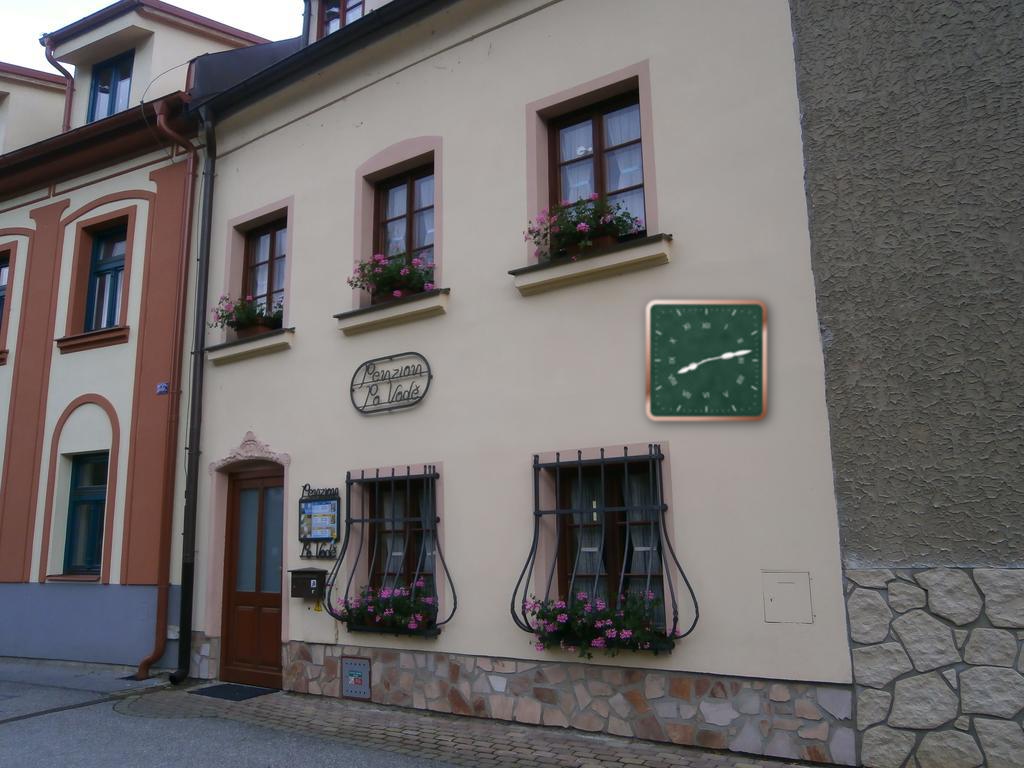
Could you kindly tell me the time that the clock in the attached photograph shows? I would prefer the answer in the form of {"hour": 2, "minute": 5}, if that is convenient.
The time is {"hour": 8, "minute": 13}
